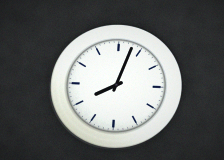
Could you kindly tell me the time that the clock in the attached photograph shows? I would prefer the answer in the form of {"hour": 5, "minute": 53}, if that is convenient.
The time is {"hour": 8, "minute": 3}
